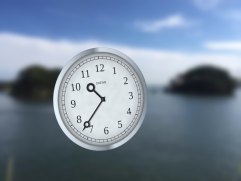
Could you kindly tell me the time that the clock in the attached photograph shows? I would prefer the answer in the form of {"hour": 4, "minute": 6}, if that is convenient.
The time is {"hour": 10, "minute": 37}
